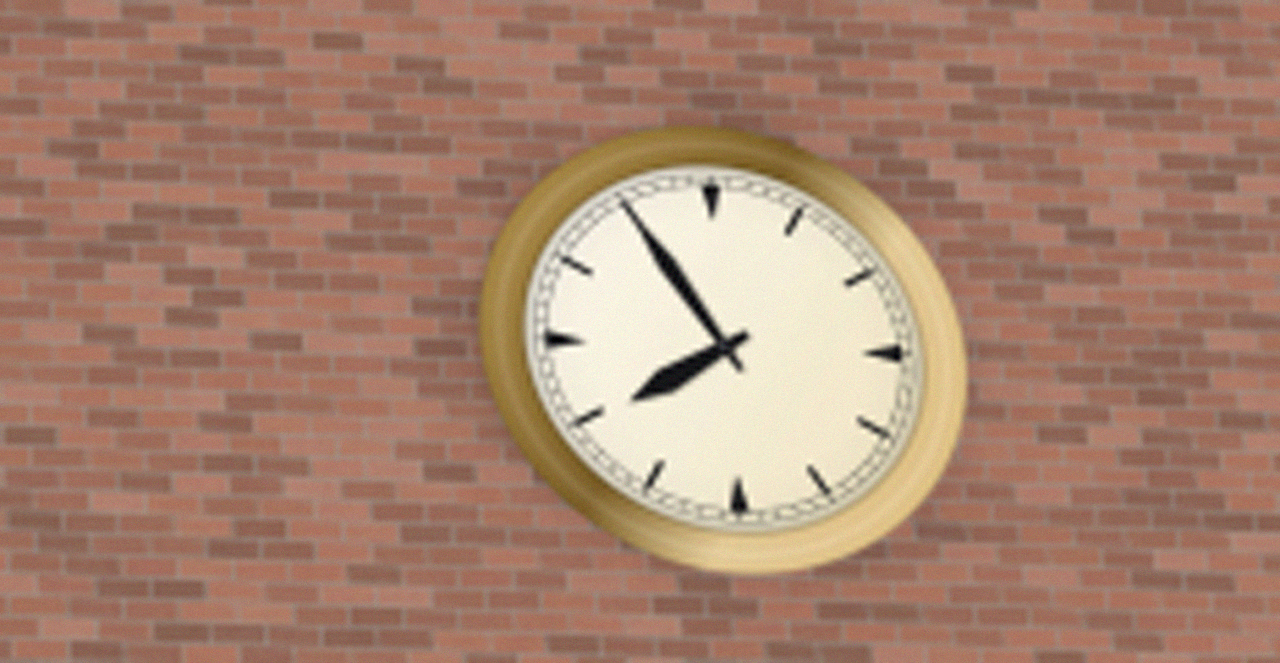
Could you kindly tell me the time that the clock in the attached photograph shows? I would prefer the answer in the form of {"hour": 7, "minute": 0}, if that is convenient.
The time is {"hour": 7, "minute": 55}
